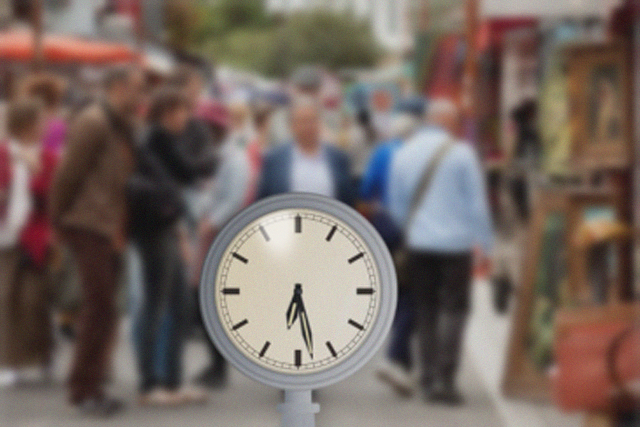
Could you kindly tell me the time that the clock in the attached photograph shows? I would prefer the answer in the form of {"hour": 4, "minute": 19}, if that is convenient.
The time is {"hour": 6, "minute": 28}
